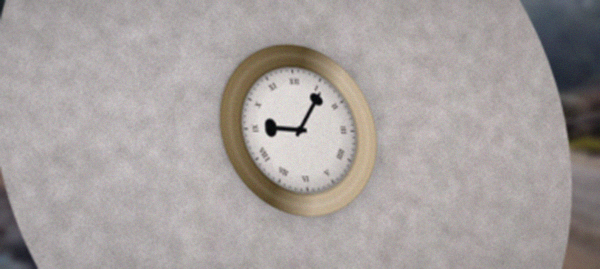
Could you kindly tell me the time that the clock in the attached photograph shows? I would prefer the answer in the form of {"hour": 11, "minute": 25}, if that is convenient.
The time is {"hour": 9, "minute": 6}
